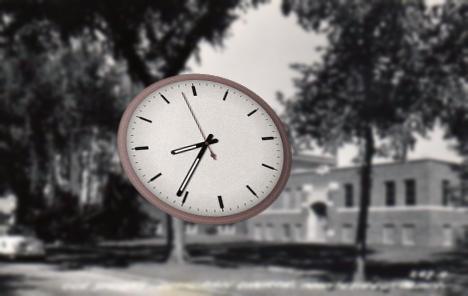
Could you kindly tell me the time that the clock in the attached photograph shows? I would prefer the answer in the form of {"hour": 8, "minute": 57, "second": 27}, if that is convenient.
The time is {"hour": 8, "minute": 35, "second": 58}
